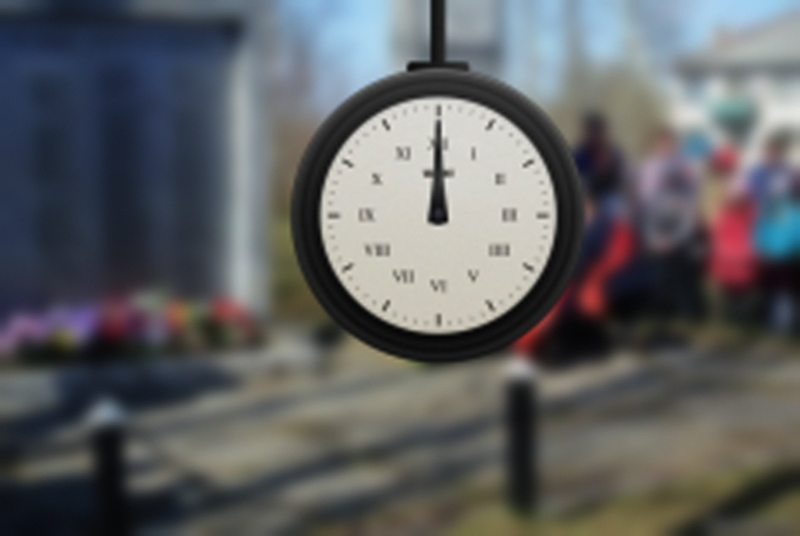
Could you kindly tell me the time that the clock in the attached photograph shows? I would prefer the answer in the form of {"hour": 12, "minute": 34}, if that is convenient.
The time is {"hour": 12, "minute": 0}
